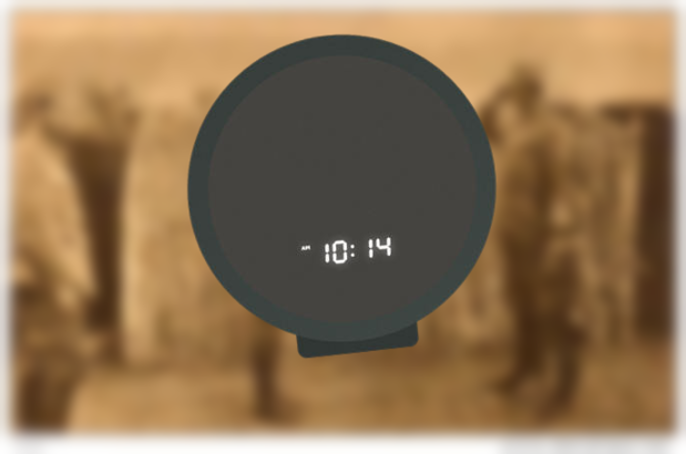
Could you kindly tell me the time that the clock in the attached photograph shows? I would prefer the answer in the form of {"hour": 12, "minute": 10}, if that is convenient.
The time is {"hour": 10, "minute": 14}
